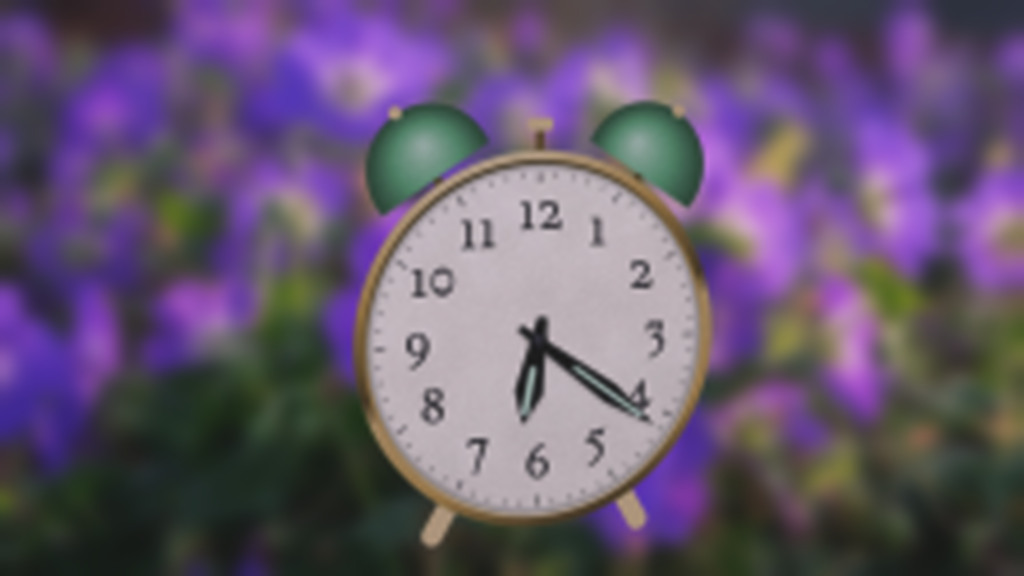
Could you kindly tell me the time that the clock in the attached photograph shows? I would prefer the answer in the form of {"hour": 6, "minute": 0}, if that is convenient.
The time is {"hour": 6, "minute": 21}
